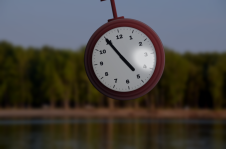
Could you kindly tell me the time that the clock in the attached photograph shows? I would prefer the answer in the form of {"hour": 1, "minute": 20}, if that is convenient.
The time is {"hour": 4, "minute": 55}
